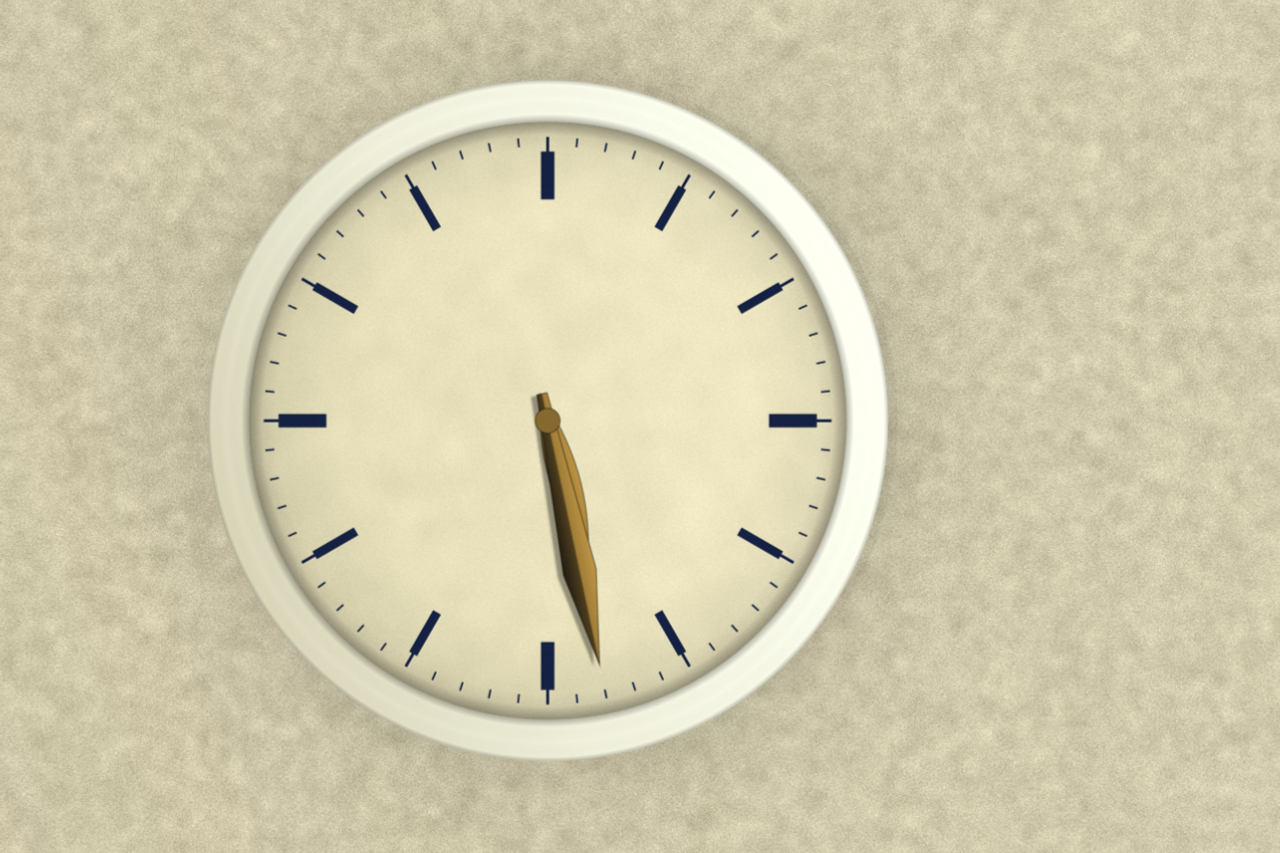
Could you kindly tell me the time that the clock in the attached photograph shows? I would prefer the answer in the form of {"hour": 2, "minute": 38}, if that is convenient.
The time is {"hour": 5, "minute": 28}
